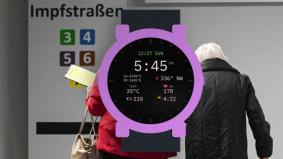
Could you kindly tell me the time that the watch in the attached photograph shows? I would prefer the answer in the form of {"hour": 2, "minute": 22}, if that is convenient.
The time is {"hour": 5, "minute": 45}
